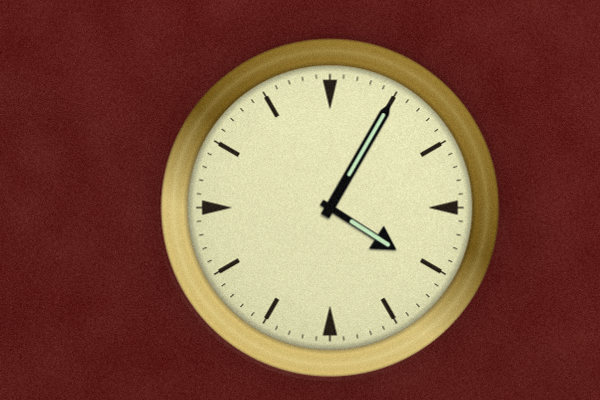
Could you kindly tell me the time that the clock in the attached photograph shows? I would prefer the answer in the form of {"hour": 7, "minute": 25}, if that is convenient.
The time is {"hour": 4, "minute": 5}
